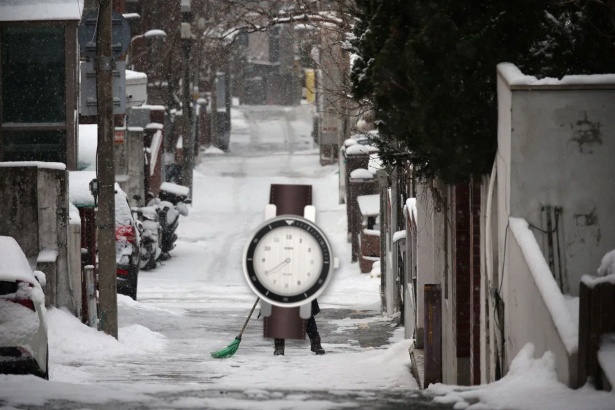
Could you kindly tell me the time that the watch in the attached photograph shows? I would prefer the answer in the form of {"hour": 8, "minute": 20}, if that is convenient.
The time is {"hour": 7, "minute": 39}
